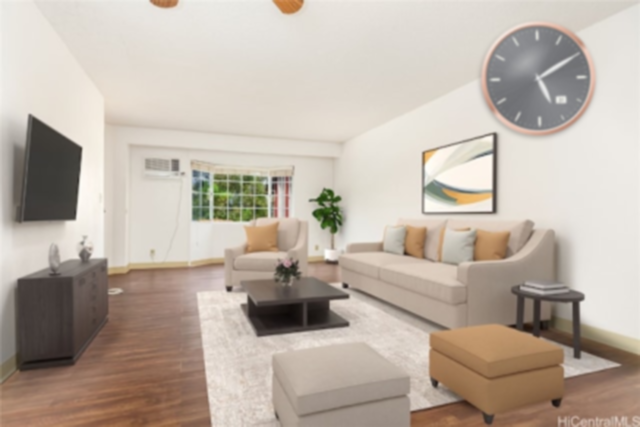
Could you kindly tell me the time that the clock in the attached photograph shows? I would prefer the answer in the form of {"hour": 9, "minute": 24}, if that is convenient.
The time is {"hour": 5, "minute": 10}
